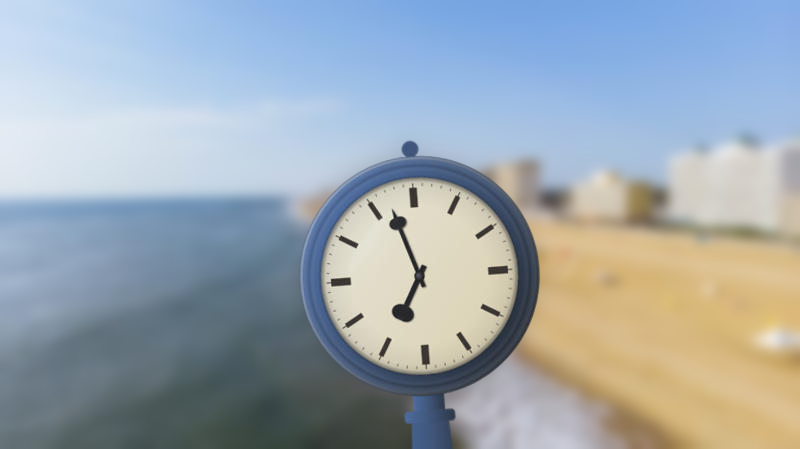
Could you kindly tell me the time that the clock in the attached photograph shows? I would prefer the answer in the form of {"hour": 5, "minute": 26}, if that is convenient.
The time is {"hour": 6, "minute": 57}
